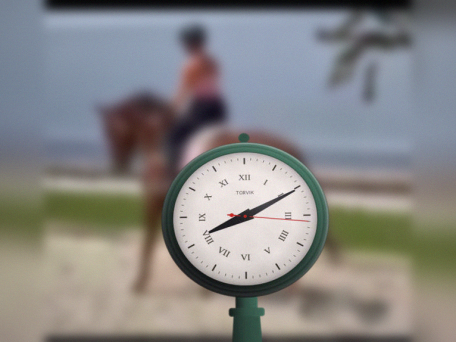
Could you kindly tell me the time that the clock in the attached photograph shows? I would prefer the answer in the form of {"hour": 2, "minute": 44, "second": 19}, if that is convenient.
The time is {"hour": 8, "minute": 10, "second": 16}
